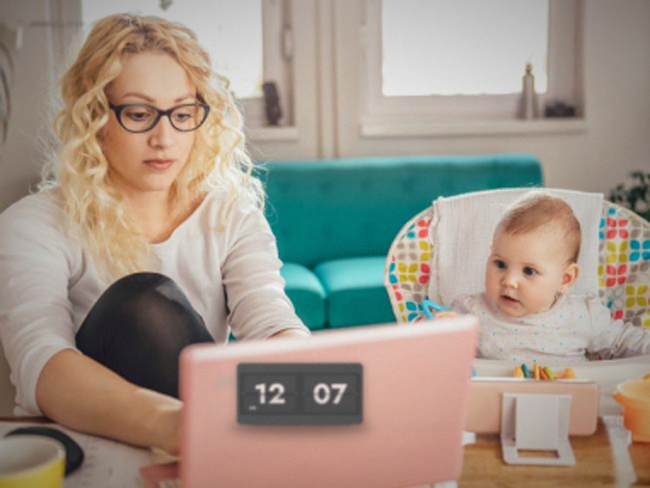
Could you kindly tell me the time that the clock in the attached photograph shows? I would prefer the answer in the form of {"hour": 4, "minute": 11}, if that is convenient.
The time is {"hour": 12, "minute": 7}
